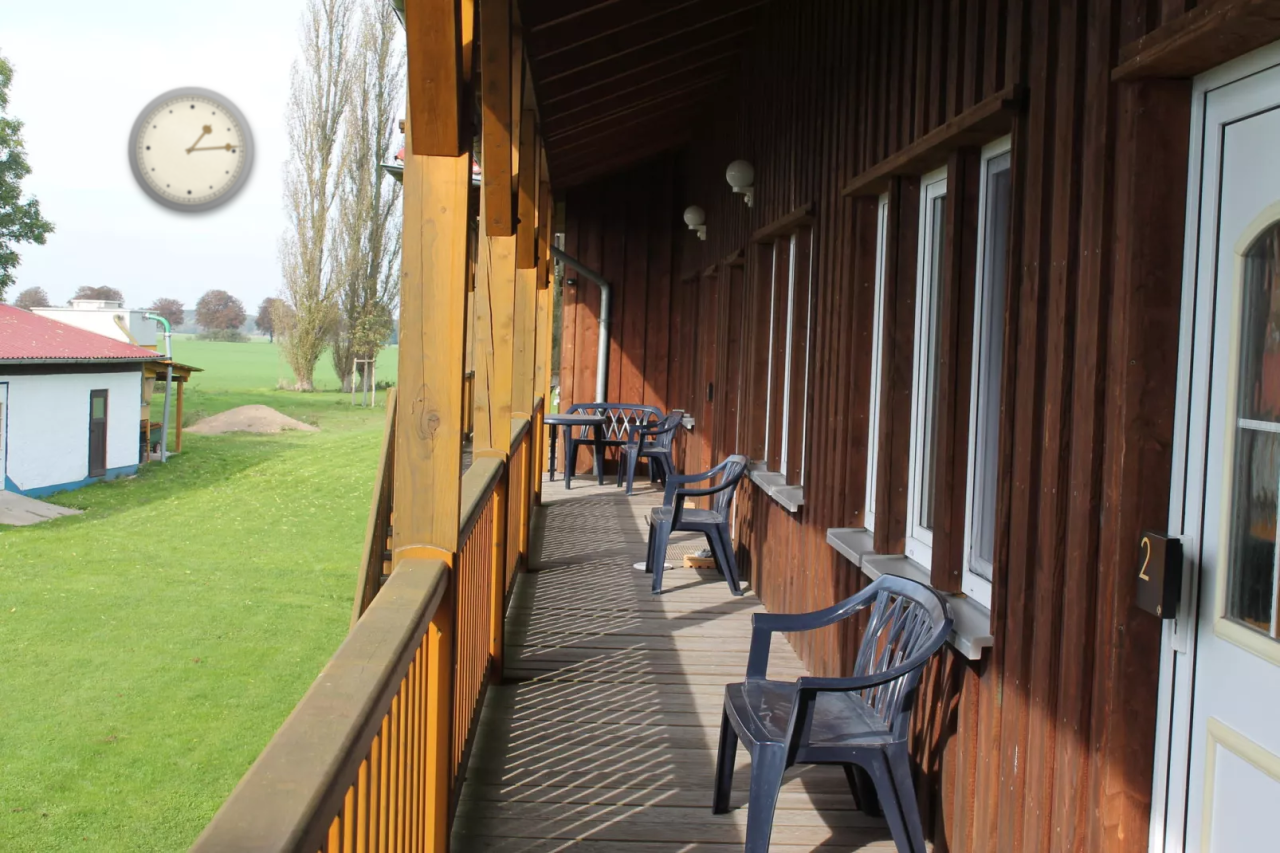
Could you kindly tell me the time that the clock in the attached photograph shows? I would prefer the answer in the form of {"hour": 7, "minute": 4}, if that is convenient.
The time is {"hour": 1, "minute": 14}
